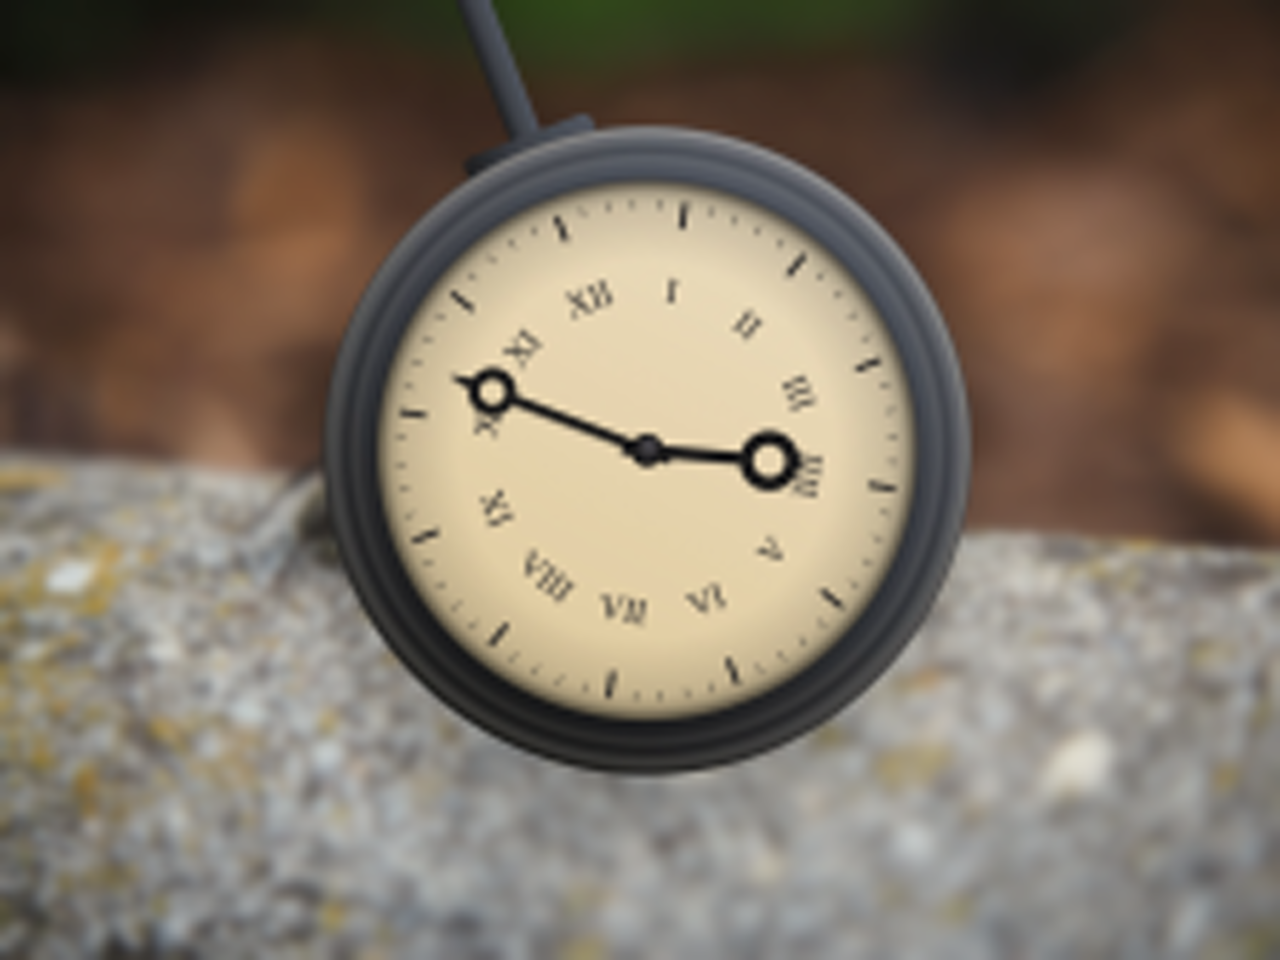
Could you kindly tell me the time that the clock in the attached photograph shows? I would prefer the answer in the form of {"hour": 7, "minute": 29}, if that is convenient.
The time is {"hour": 3, "minute": 52}
